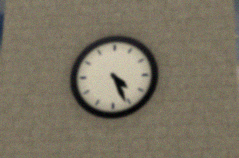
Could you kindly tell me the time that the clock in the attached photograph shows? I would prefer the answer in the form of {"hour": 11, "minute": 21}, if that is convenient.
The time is {"hour": 4, "minute": 26}
